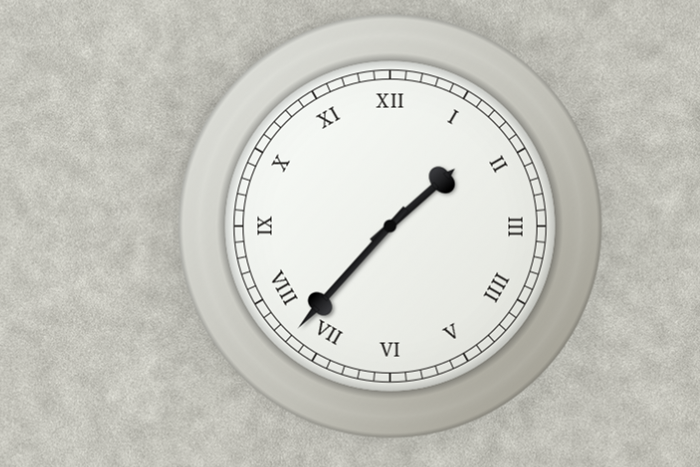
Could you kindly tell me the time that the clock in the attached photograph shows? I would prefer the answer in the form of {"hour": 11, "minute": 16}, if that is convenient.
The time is {"hour": 1, "minute": 37}
